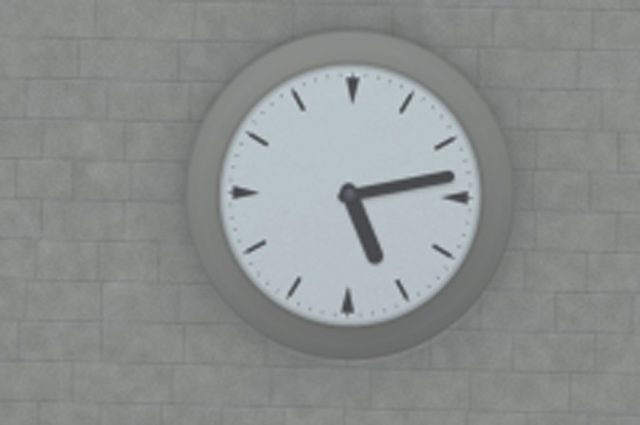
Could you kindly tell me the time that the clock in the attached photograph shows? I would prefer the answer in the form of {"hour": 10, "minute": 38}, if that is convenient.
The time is {"hour": 5, "minute": 13}
